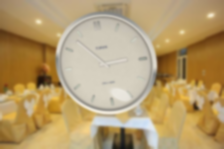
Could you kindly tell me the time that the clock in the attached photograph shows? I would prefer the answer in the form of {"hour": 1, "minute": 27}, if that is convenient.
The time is {"hour": 2, "minute": 53}
